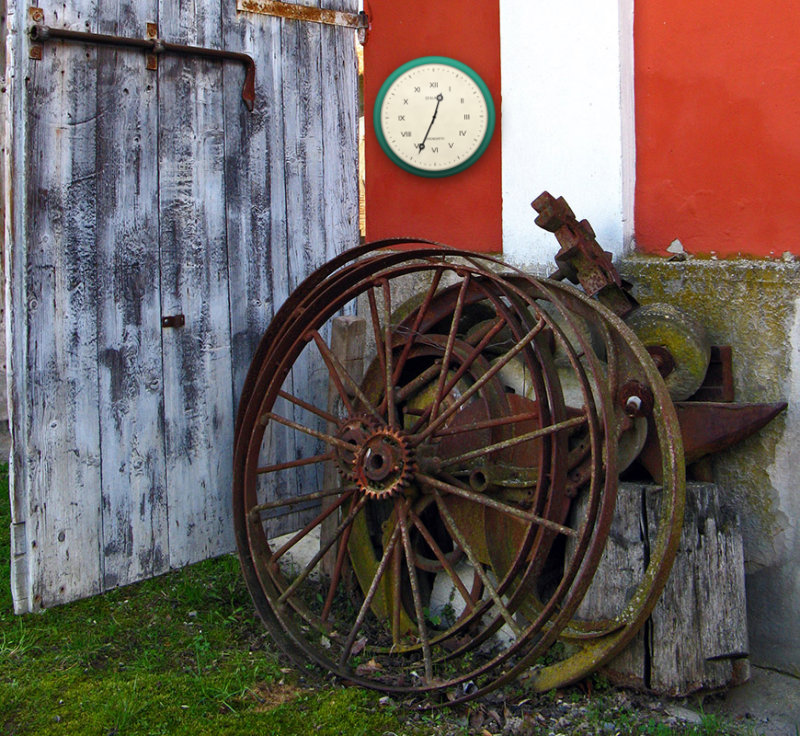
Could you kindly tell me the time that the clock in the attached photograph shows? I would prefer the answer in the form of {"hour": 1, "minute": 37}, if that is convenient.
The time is {"hour": 12, "minute": 34}
